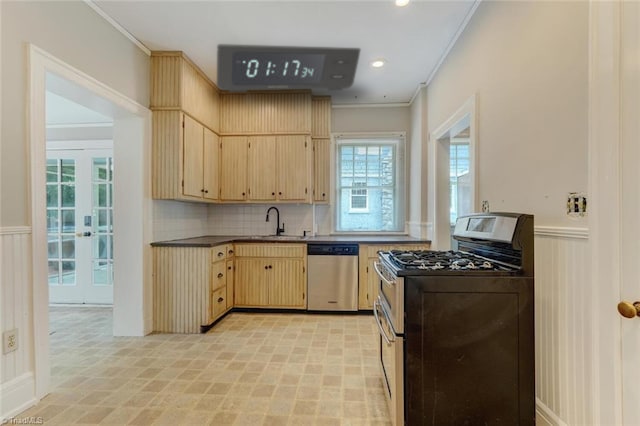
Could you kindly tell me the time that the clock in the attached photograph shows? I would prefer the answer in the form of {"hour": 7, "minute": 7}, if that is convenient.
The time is {"hour": 1, "minute": 17}
